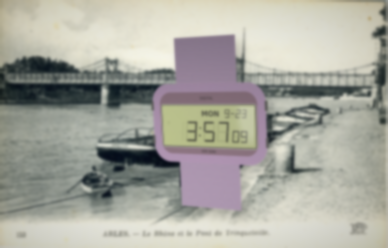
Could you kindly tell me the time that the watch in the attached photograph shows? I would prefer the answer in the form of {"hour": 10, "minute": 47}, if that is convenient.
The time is {"hour": 3, "minute": 57}
